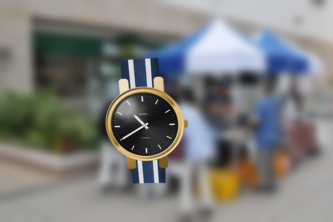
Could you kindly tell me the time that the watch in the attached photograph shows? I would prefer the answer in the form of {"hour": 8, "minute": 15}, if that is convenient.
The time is {"hour": 10, "minute": 40}
